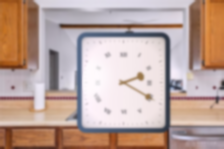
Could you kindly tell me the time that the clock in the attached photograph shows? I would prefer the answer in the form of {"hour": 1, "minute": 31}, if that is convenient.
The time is {"hour": 2, "minute": 20}
